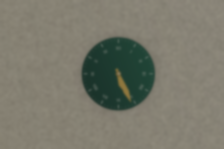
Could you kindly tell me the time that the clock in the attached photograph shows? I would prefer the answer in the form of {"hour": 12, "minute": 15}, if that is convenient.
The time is {"hour": 5, "minute": 26}
